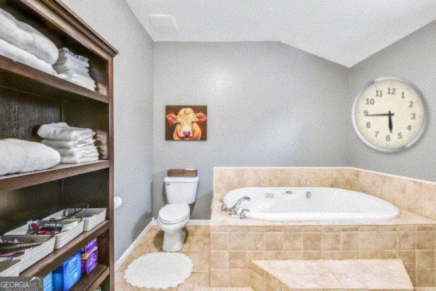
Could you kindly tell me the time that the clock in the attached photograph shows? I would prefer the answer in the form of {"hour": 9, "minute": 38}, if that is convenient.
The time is {"hour": 5, "minute": 44}
